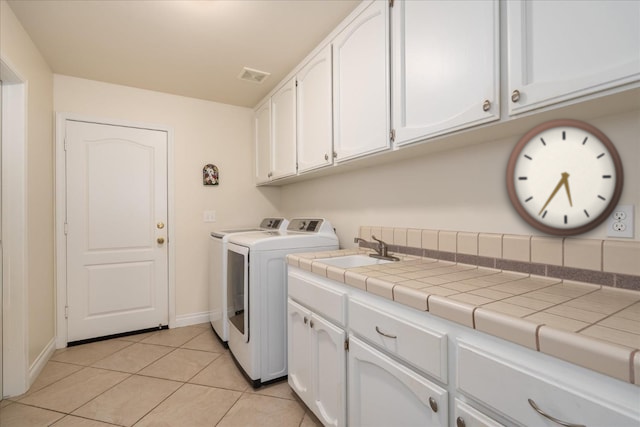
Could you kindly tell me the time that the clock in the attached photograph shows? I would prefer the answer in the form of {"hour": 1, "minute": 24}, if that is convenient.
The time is {"hour": 5, "minute": 36}
